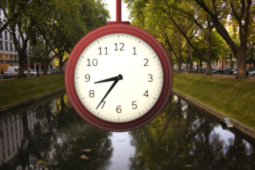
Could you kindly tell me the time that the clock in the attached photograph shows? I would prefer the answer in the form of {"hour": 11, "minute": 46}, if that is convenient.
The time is {"hour": 8, "minute": 36}
